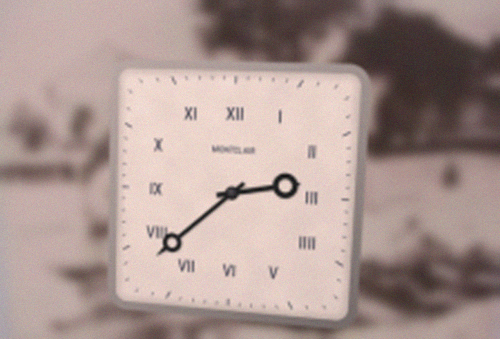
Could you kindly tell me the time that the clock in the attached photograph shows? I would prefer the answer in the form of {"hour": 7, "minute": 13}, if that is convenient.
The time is {"hour": 2, "minute": 38}
